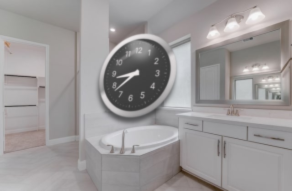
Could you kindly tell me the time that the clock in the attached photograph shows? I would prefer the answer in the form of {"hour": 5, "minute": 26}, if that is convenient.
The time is {"hour": 8, "minute": 38}
